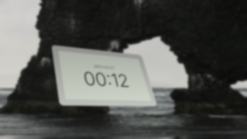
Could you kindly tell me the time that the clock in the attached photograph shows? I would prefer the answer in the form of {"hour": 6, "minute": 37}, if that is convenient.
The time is {"hour": 0, "minute": 12}
